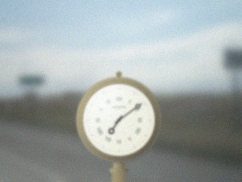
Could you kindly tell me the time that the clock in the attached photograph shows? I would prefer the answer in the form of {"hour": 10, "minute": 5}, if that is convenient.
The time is {"hour": 7, "minute": 9}
